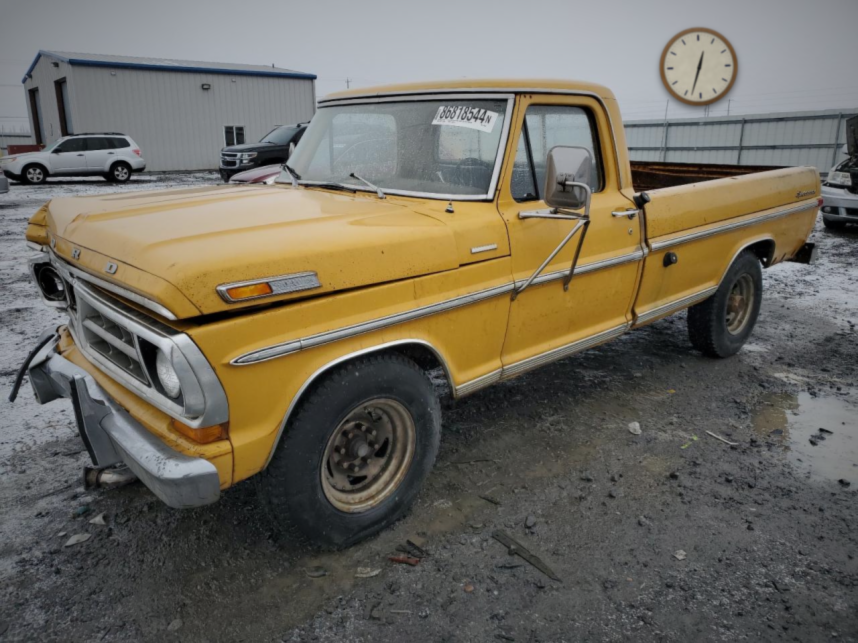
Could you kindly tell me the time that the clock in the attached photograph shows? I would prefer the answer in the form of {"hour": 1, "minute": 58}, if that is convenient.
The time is {"hour": 12, "minute": 33}
